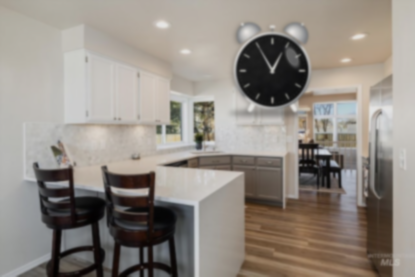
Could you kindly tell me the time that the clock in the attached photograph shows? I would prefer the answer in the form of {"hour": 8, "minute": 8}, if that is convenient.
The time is {"hour": 12, "minute": 55}
